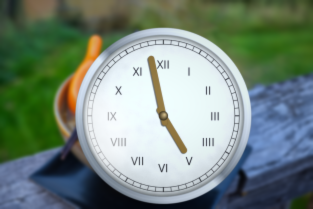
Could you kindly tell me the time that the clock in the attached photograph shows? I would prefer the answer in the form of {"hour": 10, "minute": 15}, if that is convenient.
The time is {"hour": 4, "minute": 58}
